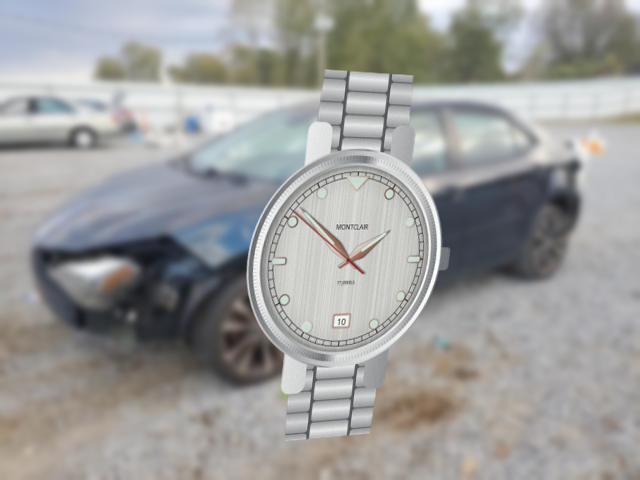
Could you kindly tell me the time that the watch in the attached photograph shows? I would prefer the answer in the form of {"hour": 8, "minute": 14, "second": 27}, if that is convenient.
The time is {"hour": 1, "minute": 51, "second": 51}
